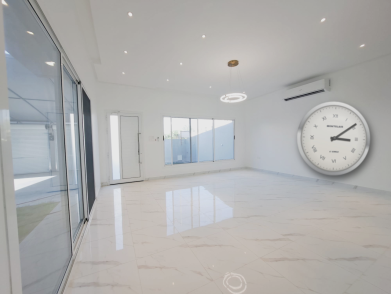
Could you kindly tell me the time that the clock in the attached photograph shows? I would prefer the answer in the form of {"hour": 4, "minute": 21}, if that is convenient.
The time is {"hour": 3, "minute": 9}
